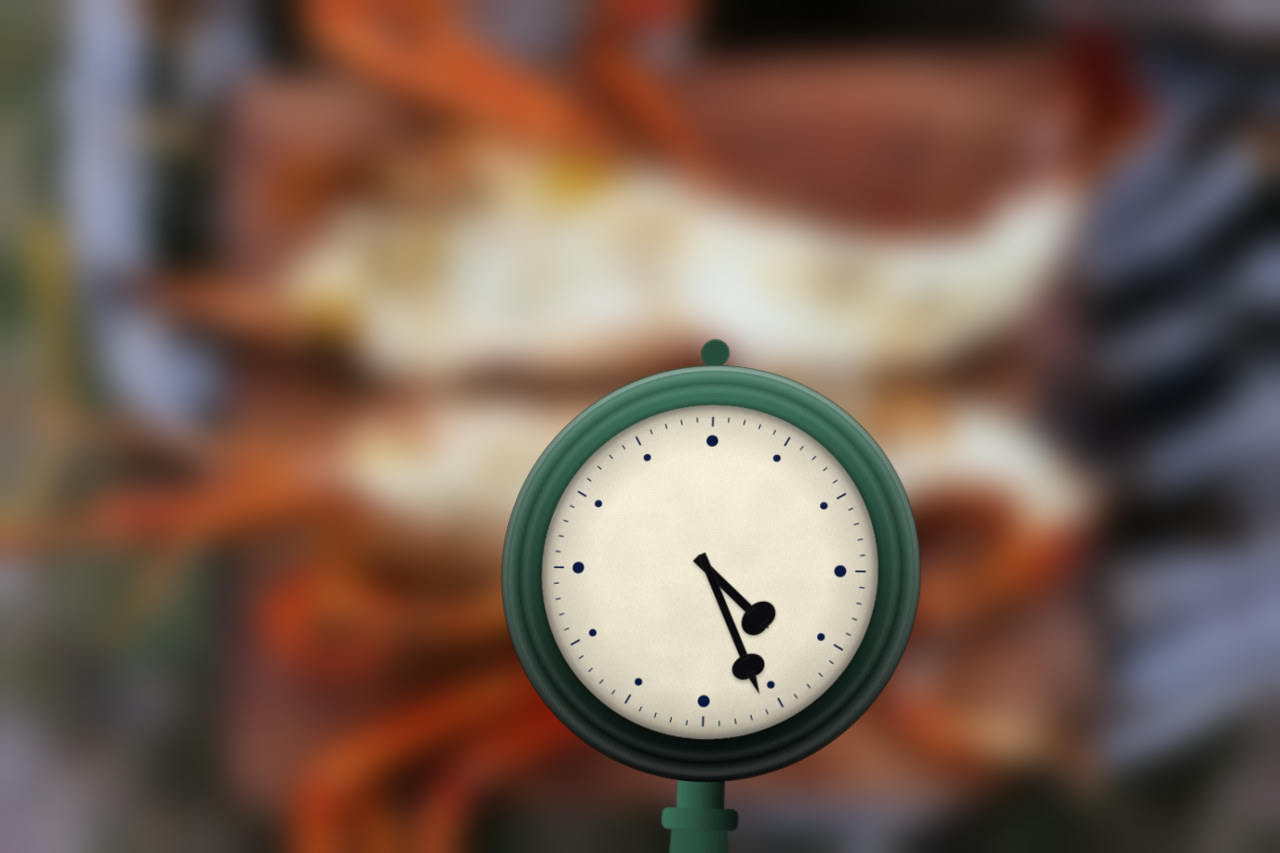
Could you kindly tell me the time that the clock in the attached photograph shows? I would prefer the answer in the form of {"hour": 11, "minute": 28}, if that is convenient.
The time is {"hour": 4, "minute": 26}
